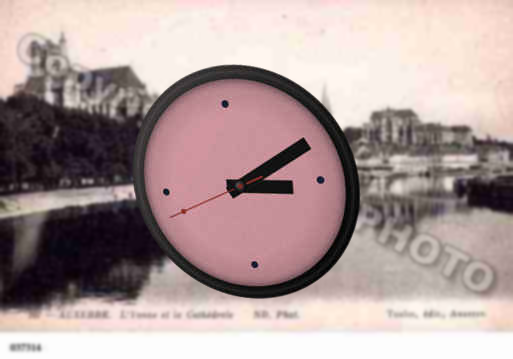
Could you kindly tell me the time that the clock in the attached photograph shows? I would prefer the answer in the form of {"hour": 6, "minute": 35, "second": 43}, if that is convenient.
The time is {"hour": 3, "minute": 10, "second": 42}
